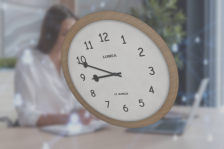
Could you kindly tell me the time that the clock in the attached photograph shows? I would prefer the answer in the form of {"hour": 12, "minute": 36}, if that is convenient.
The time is {"hour": 8, "minute": 49}
